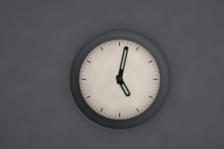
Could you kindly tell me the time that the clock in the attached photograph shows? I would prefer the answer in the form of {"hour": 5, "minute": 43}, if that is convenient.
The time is {"hour": 5, "minute": 2}
